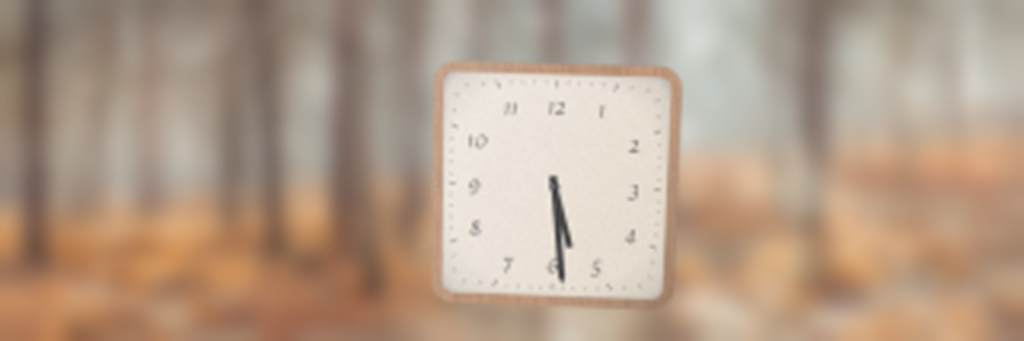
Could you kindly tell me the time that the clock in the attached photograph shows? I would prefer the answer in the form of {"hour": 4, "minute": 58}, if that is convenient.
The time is {"hour": 5, "minute": 29}
